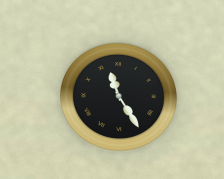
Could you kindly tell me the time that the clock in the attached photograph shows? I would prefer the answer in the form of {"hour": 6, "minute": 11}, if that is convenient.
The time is {"hour": 11, "minute": 25}
